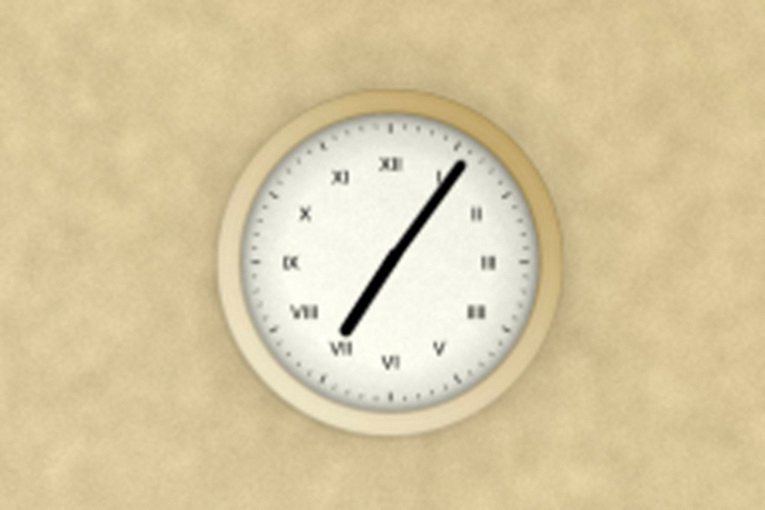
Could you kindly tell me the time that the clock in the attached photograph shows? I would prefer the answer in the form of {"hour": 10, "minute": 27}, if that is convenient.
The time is {"hour": 7, "minute": 6}
